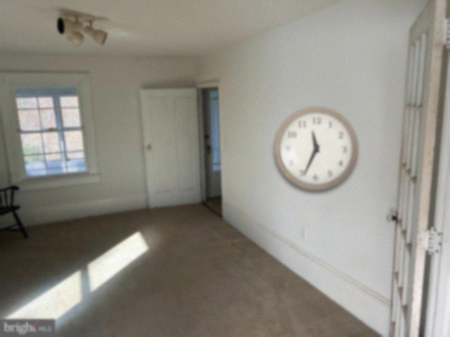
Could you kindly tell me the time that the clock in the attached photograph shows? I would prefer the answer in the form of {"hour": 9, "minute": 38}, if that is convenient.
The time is {"hour": 11, "minute": 34}
